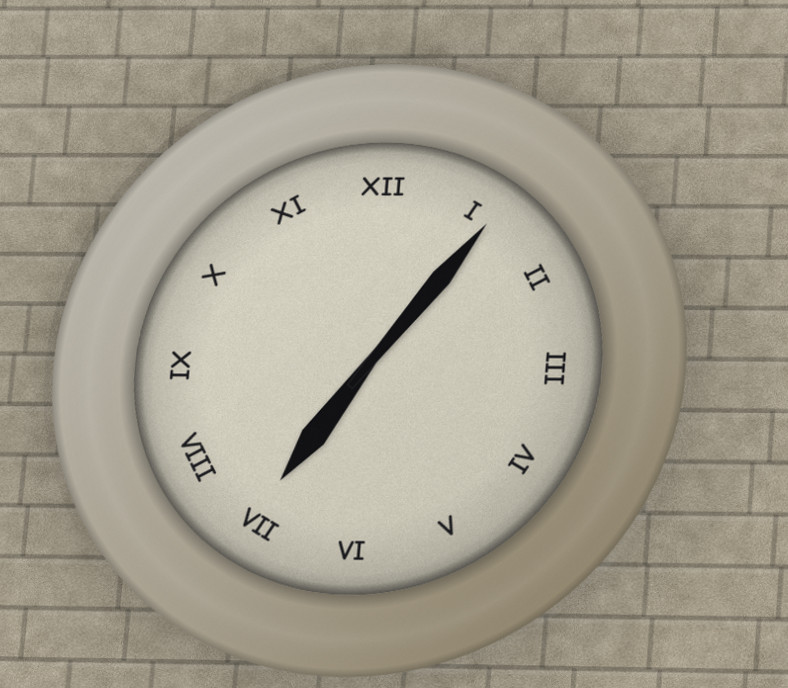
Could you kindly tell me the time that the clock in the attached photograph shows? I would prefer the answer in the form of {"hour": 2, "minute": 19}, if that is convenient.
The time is {"hour": 7, "minute": 6}
